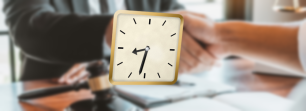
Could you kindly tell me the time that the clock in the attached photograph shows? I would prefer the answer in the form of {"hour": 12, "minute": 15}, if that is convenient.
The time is {"hour": 8, "minute": 32}
